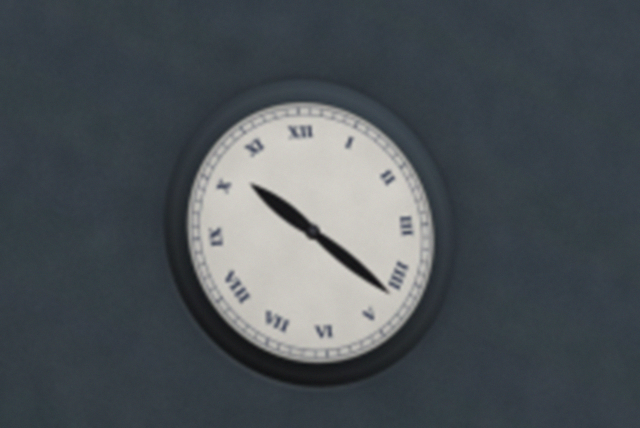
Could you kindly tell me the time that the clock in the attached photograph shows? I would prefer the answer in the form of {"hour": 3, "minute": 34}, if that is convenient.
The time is {"hour": 10, "minute": 22}
